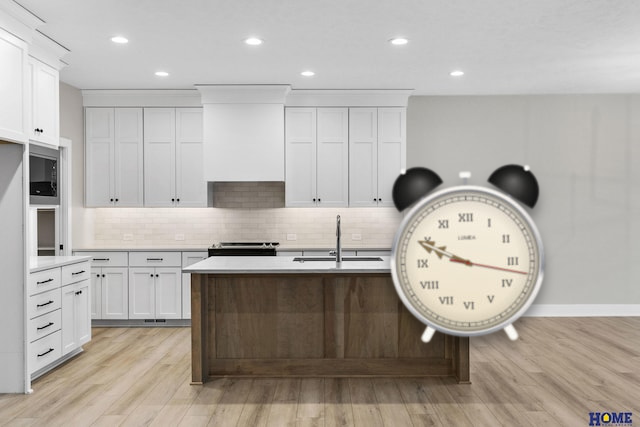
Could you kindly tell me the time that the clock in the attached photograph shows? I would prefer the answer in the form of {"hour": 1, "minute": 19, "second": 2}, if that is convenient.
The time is {"hour": 9, "minute": 49, "second": 17}
